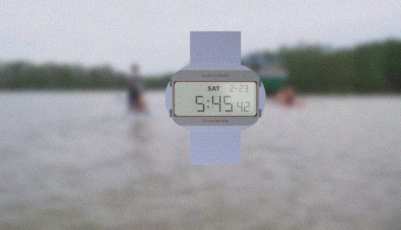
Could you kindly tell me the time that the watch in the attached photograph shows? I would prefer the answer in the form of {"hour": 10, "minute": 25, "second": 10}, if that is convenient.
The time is {"hour": 5, "minute": 45, "second": 42}
